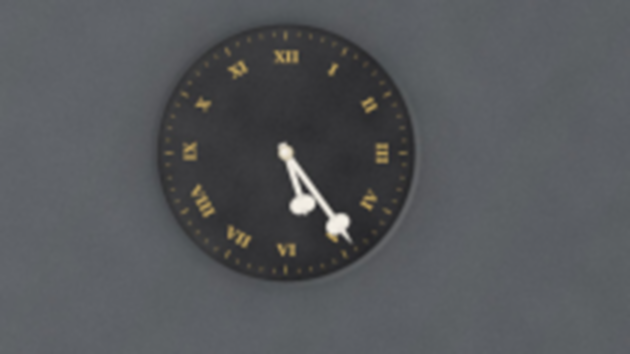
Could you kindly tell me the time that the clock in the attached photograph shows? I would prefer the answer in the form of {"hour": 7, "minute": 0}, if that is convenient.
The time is {"hour": 5, "minute": 24}
